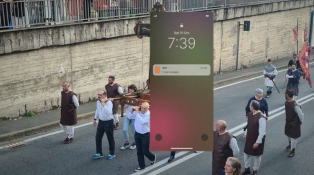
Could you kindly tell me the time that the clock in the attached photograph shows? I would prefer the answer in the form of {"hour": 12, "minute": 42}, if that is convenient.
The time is {"hour": 7, "minute": 39}
